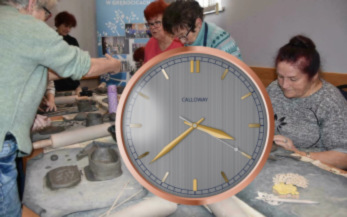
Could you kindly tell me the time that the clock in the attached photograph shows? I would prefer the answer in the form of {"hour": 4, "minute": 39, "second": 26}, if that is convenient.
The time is {"hour": 3, "minute": 38, "second": 20}
